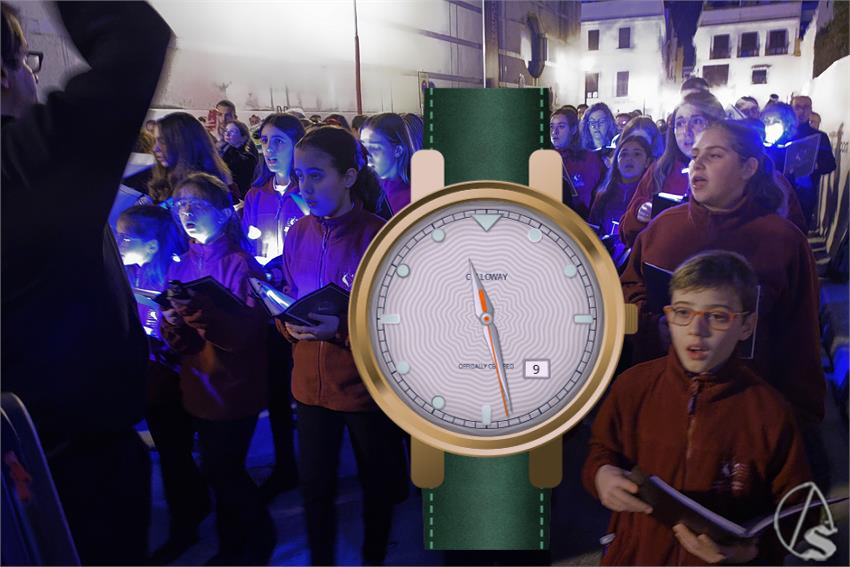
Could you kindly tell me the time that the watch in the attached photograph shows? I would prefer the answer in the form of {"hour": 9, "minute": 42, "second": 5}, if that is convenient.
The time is {"hour": 11, "minute": 27, "second": 28}
